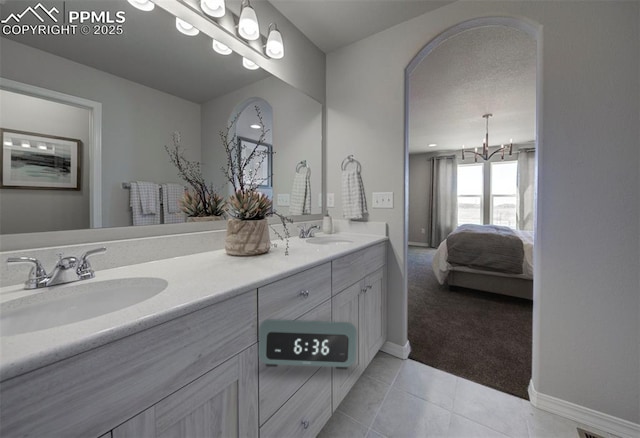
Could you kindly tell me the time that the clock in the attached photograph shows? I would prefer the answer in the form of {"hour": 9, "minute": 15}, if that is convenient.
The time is {"hour": 6, "minute": 36}
